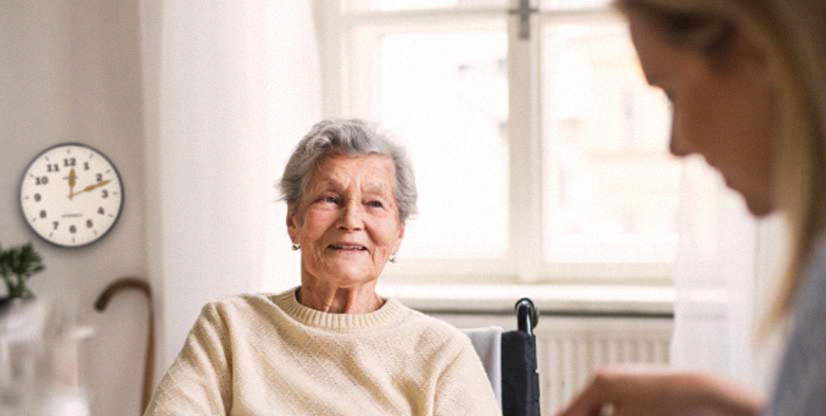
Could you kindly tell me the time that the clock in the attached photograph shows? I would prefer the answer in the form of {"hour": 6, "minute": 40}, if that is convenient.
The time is {"hour": 12, "minute": 12}
